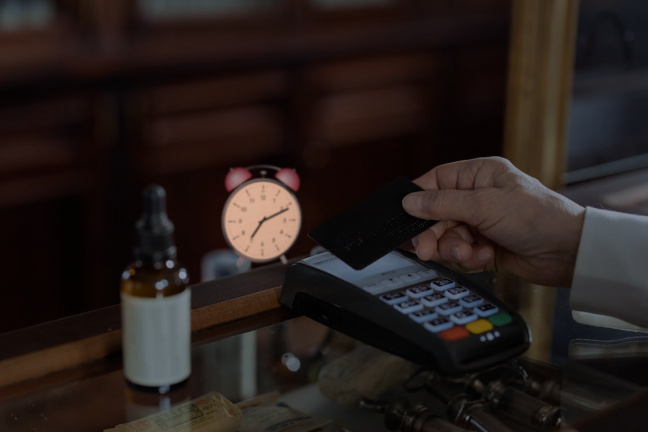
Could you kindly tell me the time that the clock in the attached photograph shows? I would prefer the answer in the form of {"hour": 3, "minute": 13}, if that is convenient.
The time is {"hour": 7, "minute": 11}
